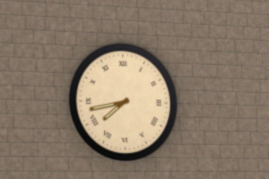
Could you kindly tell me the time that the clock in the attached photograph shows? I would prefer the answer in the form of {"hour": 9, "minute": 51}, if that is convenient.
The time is {"hour": 7, "minute": 43}
